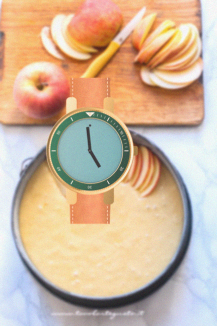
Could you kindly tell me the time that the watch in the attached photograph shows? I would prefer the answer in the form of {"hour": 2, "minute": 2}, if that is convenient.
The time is {"hour": 4, "minute": 59}
